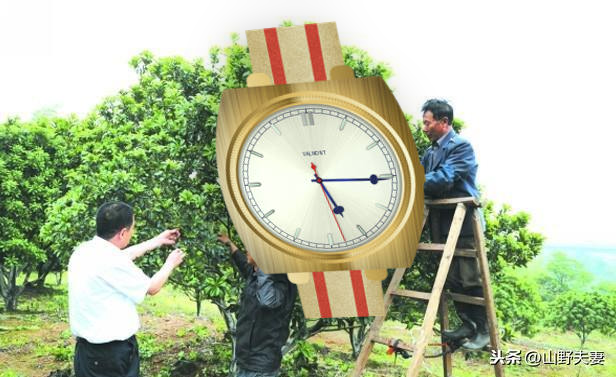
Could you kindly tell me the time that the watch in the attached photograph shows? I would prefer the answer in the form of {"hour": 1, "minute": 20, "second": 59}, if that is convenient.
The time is {"hour": 5, "minute": 15, "second": 28}
